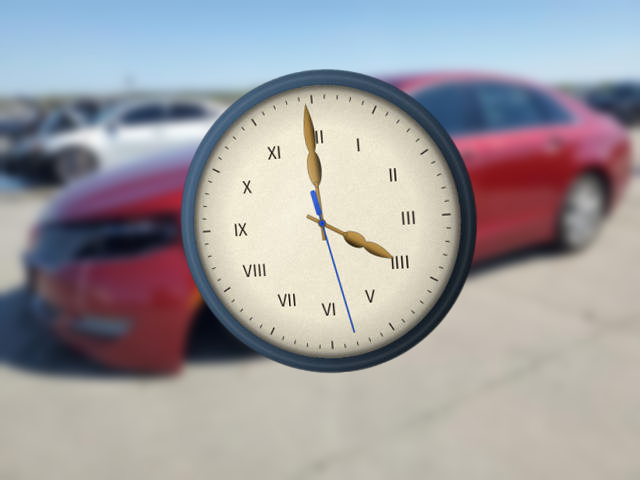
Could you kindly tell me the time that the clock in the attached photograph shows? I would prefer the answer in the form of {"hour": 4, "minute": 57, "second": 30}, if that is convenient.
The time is {"hour": 3, "minute": 59, "second": 28}
